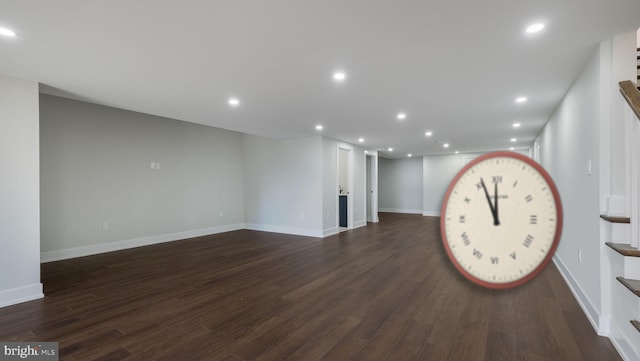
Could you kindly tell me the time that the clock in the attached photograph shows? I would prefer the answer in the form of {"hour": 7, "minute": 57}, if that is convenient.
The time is {"hour": 11, "minute": 56}
